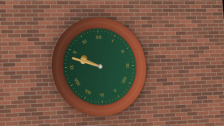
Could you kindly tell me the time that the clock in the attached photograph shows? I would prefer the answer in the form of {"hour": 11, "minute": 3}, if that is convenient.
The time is {"hour": 9, "minute": 48}
